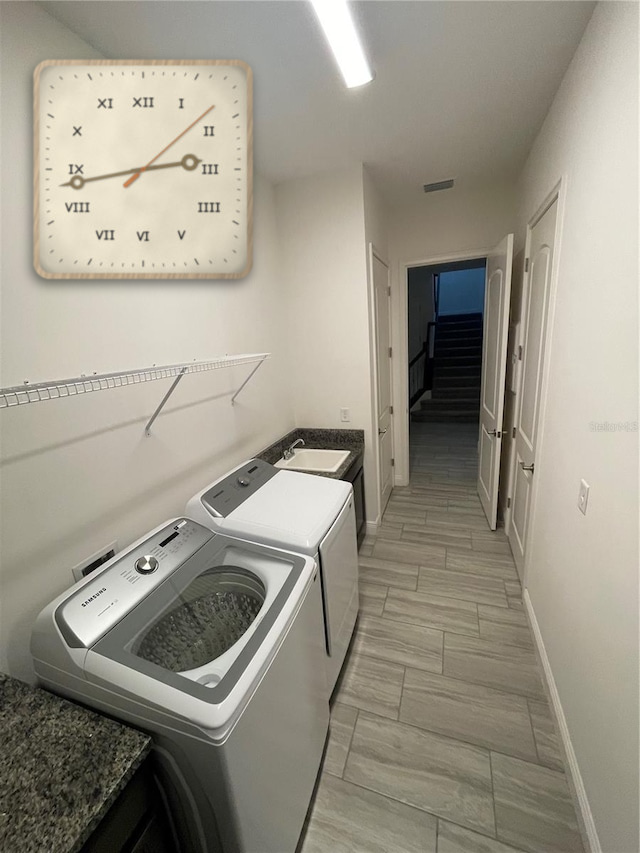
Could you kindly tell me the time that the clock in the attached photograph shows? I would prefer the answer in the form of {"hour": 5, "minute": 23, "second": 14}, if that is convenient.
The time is {"hour": 2, "minute": 43, "second": 8}
